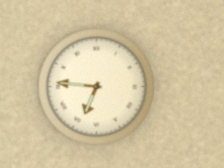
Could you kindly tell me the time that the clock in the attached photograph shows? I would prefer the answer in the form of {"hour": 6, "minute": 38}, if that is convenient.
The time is {"hour": 6, "minute": 46}
